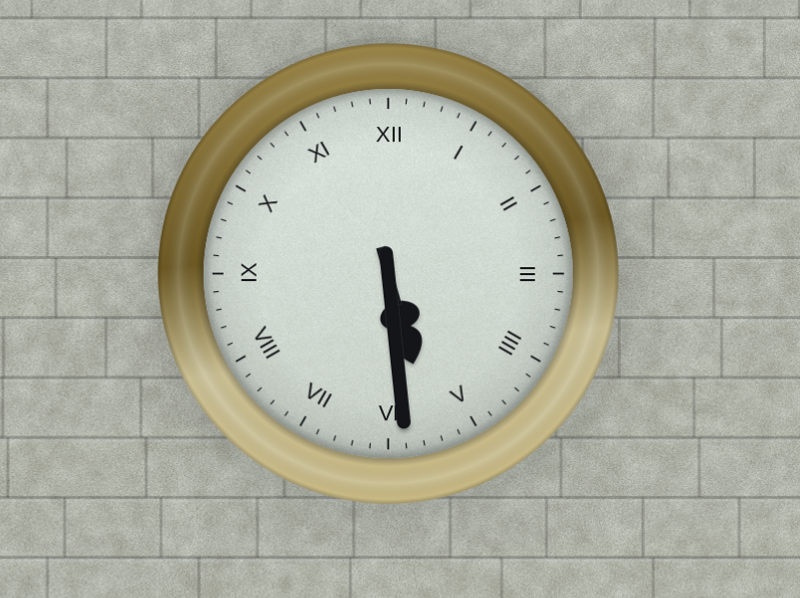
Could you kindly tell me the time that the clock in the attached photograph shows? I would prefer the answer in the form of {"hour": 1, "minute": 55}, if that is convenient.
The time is {"hour": 5, "minute": 29}
